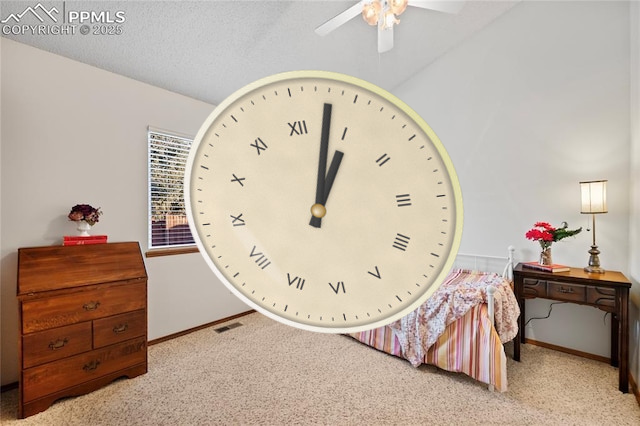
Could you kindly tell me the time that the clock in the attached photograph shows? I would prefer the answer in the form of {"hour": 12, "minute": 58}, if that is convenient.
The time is {"hour": 1, "minute": 3}
